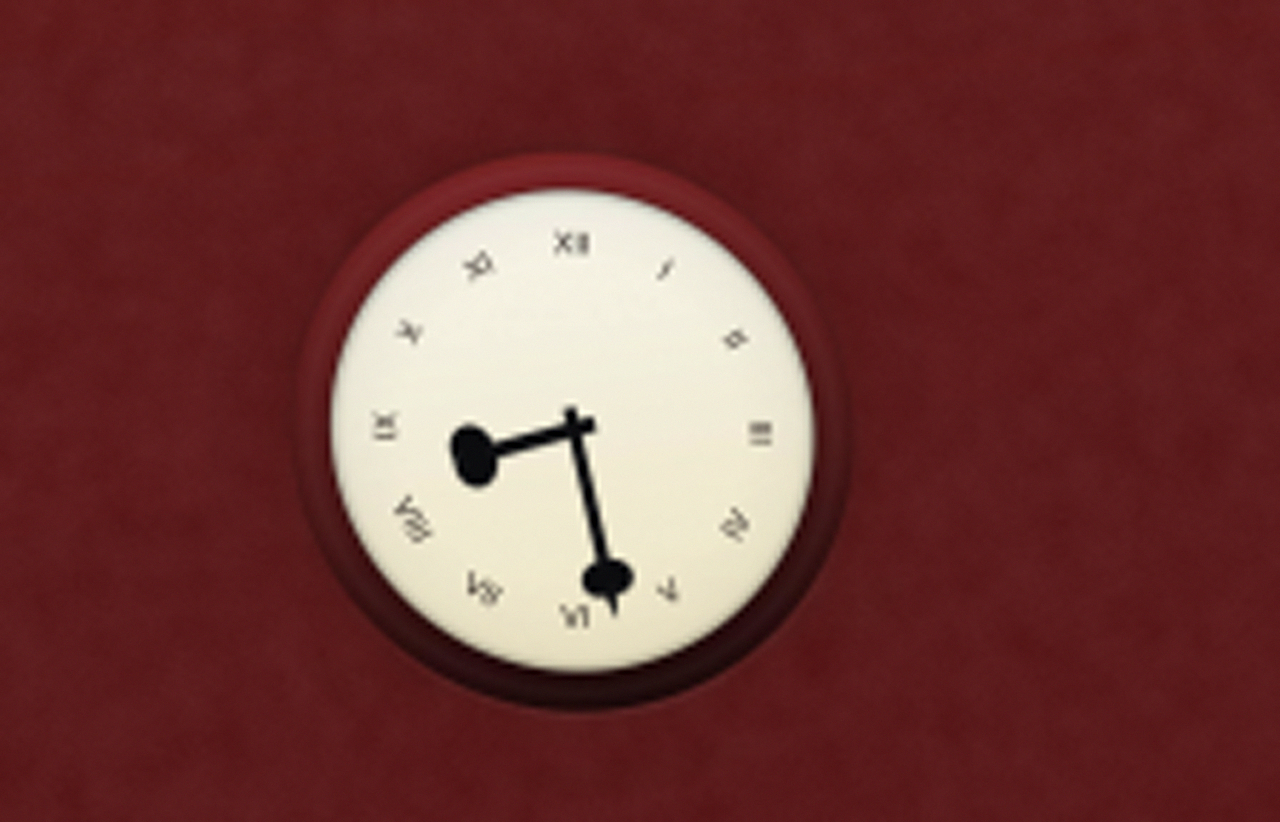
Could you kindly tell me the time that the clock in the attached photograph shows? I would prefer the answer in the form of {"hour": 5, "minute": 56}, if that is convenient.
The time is {"hour": 8, "minute": 28}
